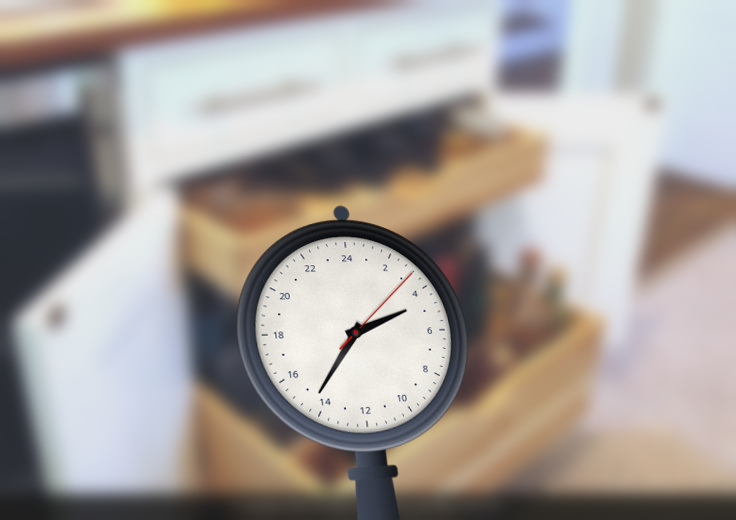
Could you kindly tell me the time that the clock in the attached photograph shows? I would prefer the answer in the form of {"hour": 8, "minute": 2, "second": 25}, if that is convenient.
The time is {"hour": 4, "minute": 36, "second": 8}
